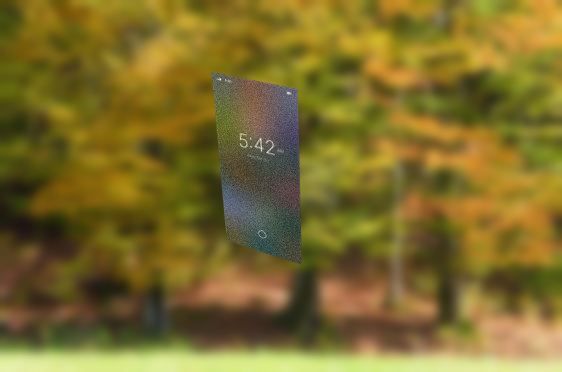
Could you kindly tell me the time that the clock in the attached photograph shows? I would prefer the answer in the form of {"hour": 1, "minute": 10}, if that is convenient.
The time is {"hour": 5, "minute": 42}
